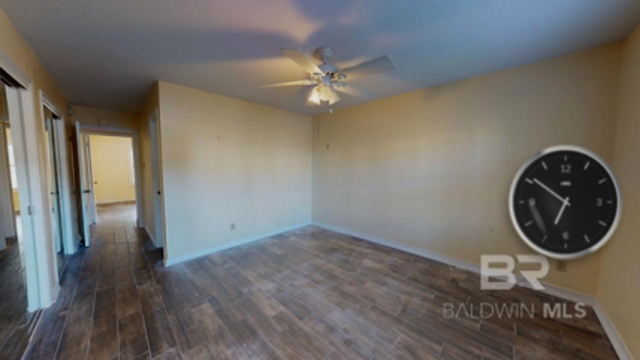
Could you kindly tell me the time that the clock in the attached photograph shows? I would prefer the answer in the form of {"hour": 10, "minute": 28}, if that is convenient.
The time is {"hour": 6, "minute": 51}
